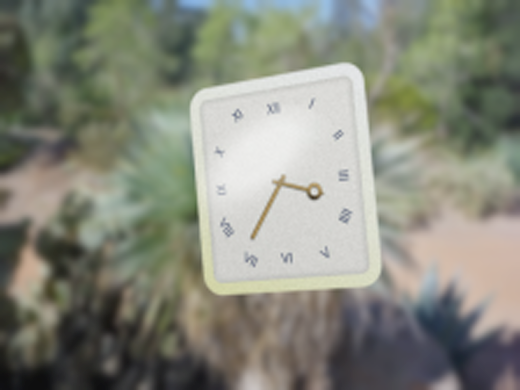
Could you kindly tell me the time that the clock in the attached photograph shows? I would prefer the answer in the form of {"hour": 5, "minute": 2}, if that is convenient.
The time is {"hour": 3, "minute": 36}
